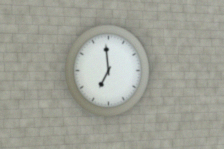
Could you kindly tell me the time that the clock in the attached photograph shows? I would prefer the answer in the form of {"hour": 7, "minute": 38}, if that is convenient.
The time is {"hour": 6, "minute": 59}
